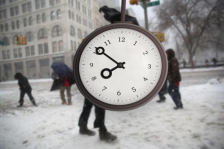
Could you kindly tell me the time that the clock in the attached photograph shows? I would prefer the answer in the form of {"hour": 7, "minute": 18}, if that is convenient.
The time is {"hour": 7, "minute": 51}
